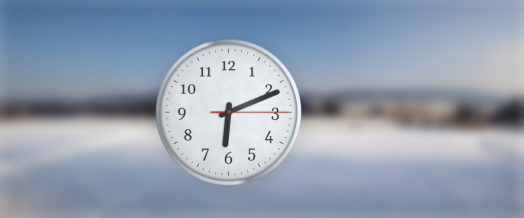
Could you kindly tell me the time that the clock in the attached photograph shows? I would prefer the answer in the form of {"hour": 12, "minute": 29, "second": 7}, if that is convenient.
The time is {"hour": 6, "minute": 11, "second": 15}
